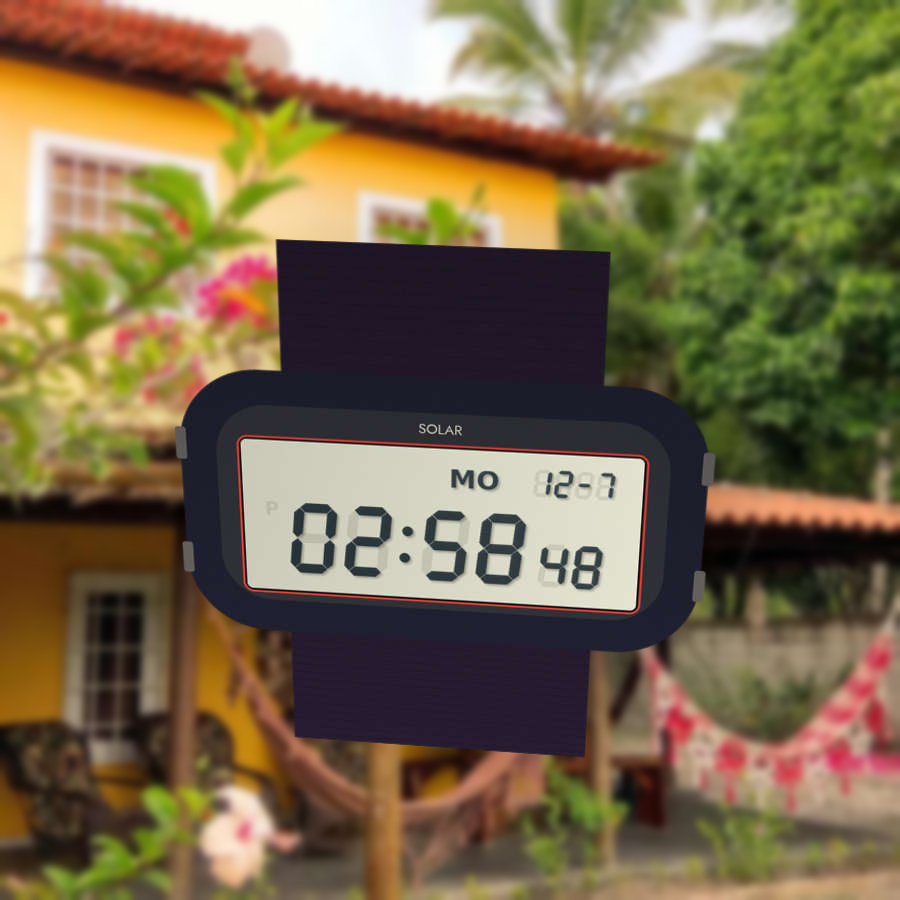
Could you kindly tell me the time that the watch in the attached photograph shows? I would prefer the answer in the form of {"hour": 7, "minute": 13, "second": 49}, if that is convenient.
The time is {"hour": 2, "minute": 58, "second": 48}
